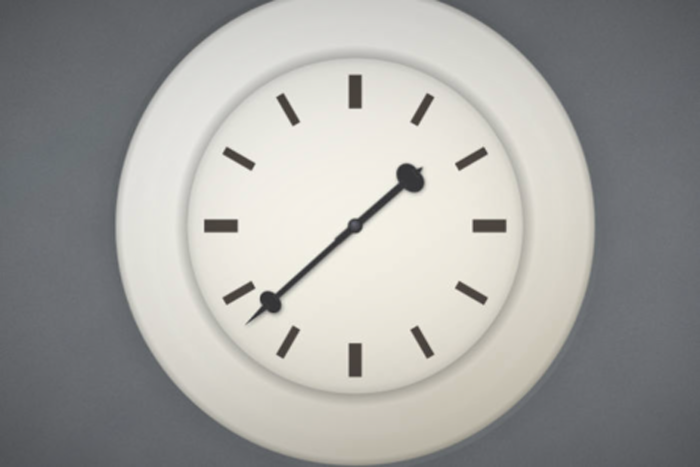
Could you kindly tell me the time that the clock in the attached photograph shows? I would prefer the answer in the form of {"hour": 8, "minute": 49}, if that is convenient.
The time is {"hour": 1, "minute": 38}
